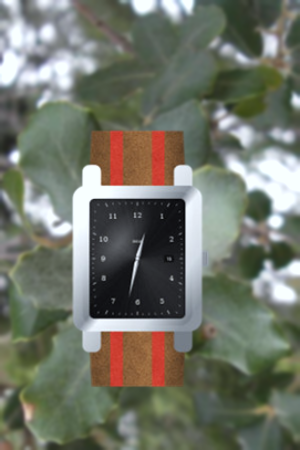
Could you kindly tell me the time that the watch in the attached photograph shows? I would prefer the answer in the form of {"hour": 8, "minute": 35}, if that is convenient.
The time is {"hour": 12, "minute": 32}
